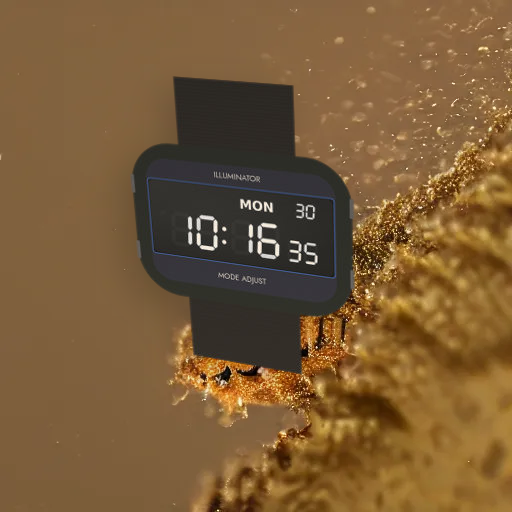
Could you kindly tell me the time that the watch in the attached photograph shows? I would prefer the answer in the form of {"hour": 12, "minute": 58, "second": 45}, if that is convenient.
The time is {"hour": 10, "minute": 16, "second": 35}
